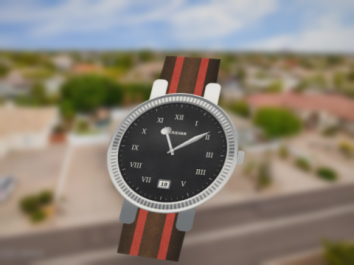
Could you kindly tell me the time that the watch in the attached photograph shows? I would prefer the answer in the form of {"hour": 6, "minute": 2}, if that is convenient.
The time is {"hour": 11, "minute": 9}
